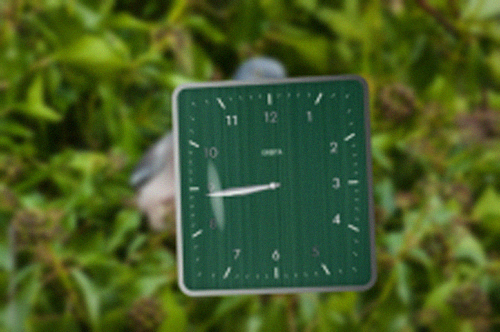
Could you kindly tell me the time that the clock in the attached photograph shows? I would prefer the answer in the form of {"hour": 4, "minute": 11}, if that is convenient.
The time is {"hour": 8, "minute": 44}
